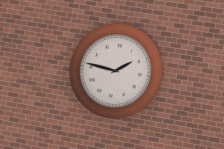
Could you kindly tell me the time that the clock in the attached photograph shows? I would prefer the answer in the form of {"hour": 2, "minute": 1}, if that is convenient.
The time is {"hour": 1, "minute": 46}
